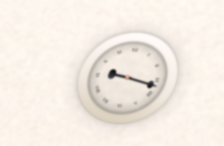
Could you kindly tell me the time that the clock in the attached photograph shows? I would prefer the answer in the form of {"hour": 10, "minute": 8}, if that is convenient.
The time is {"hour": 9, "minute": 17}
